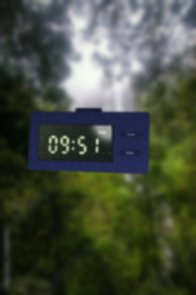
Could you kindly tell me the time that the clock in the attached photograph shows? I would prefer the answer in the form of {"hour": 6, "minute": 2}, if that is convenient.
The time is {"hour": 9, "minute": 51}
